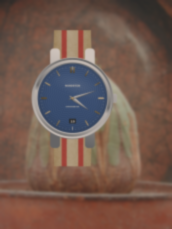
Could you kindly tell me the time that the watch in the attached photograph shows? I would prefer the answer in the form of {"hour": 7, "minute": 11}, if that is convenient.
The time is {"hour": 4, "minute": 12}
